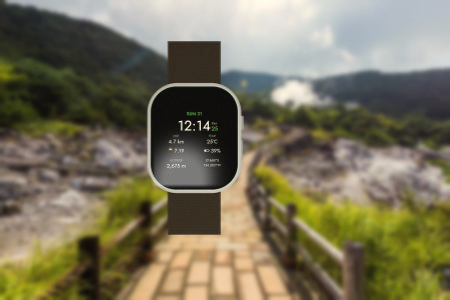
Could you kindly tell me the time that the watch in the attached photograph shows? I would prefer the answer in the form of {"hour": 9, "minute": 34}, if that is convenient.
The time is {"hour": 12, "minute": 14}
